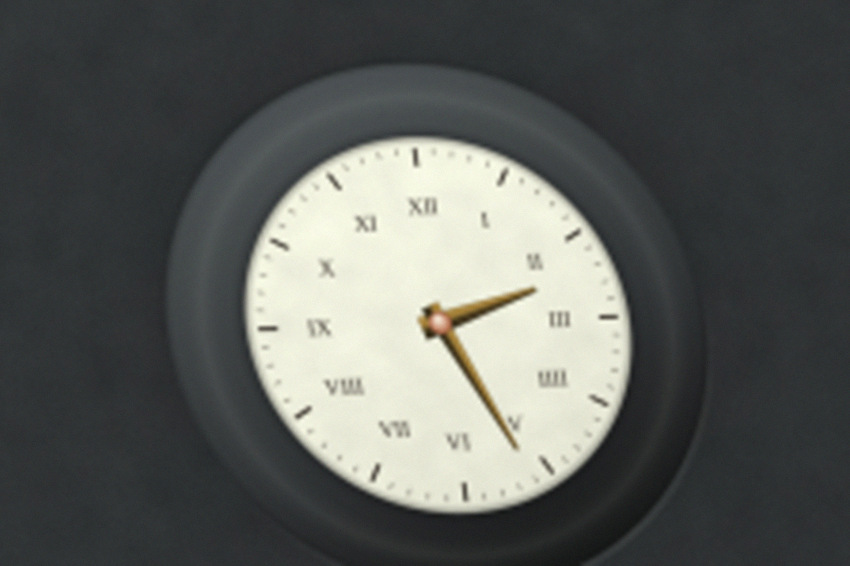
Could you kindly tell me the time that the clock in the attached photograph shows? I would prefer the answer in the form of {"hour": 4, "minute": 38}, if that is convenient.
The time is {"hour": 2, "minute": 26}
